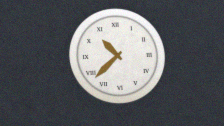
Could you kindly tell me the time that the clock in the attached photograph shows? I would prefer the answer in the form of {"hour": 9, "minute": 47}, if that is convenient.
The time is {"hour": 10, "minute": 38}
